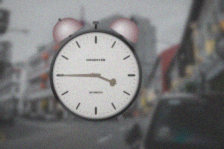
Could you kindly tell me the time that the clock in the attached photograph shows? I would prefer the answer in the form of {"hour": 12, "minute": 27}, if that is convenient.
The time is {"hour": 3, "minute": 45}
